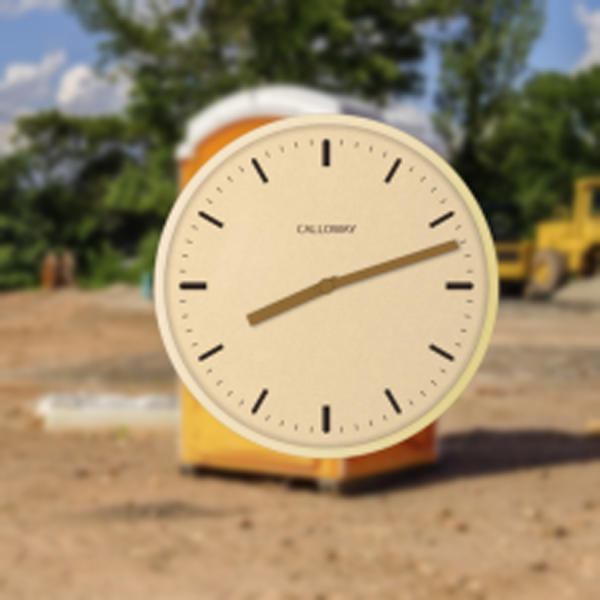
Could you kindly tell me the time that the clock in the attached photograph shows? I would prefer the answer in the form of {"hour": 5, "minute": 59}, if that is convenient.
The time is {"hour": 8, "minute": 12}
